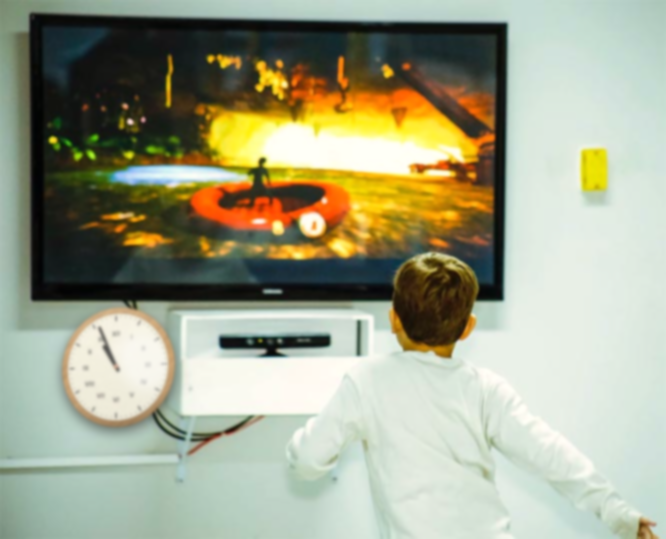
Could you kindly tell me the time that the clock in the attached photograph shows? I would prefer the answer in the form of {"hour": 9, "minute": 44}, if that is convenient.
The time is {"hour": 10, "minute": 56}
